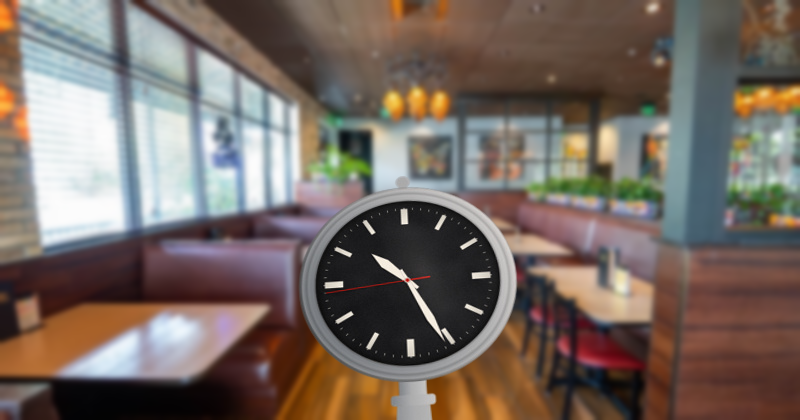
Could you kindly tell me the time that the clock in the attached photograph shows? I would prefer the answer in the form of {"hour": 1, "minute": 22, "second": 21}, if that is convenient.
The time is {"hour": 10, "minute": 25, "second": 44}
